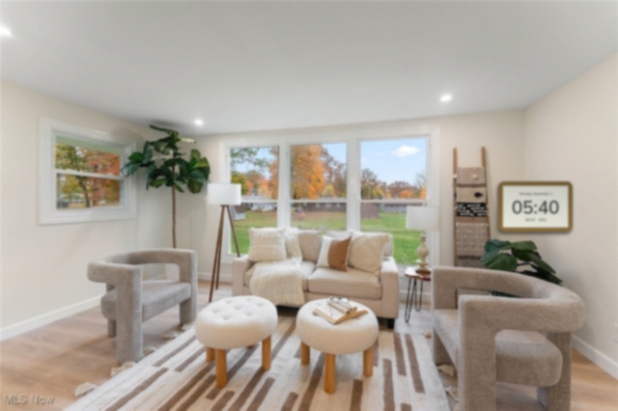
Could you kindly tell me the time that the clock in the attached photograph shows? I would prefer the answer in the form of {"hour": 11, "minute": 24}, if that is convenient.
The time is {"hour": 5, "minute": 40}
